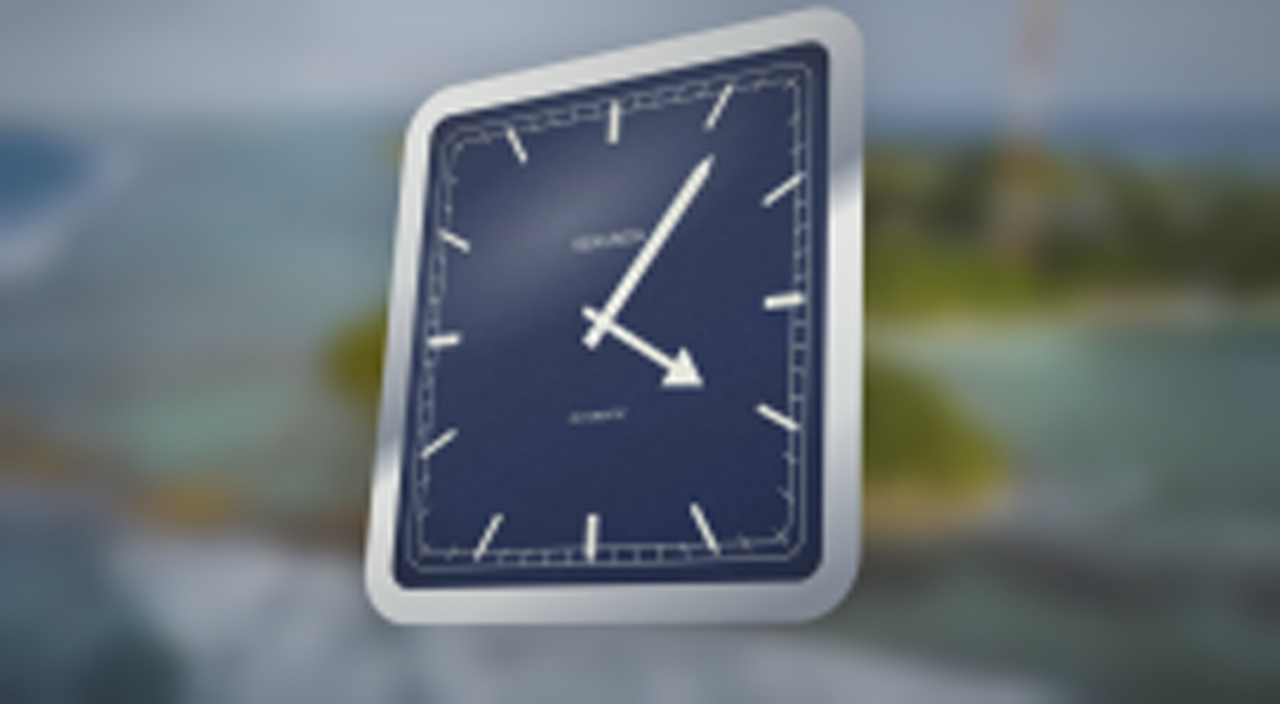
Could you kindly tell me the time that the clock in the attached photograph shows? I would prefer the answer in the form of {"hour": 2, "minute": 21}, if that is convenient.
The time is {"hour": 4, "minute": 6}
